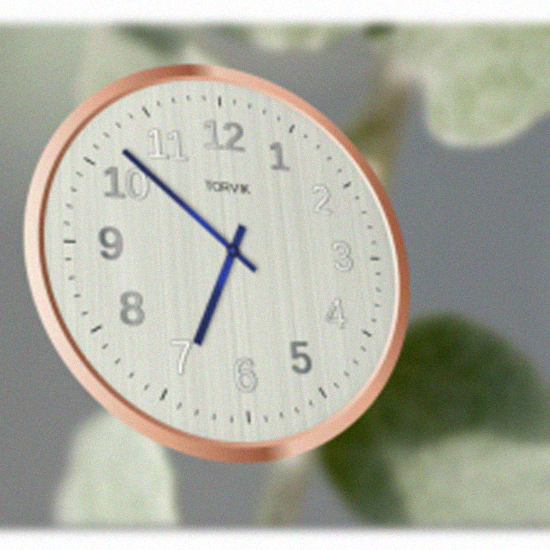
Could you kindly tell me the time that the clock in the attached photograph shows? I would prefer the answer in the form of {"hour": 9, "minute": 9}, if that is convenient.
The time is {"hour": 6, "minute": 52}
